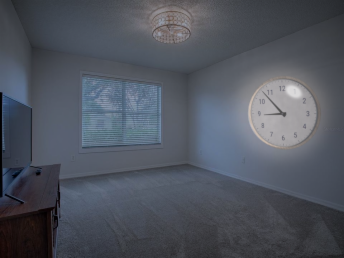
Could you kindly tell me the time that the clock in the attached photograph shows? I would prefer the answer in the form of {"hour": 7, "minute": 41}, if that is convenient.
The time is {"hour": 8, "minute": 53}
